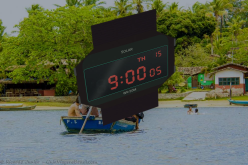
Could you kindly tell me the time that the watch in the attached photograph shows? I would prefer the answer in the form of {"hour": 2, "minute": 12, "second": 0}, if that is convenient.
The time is {"hour": 9, "minute": 0, "second": 5}
